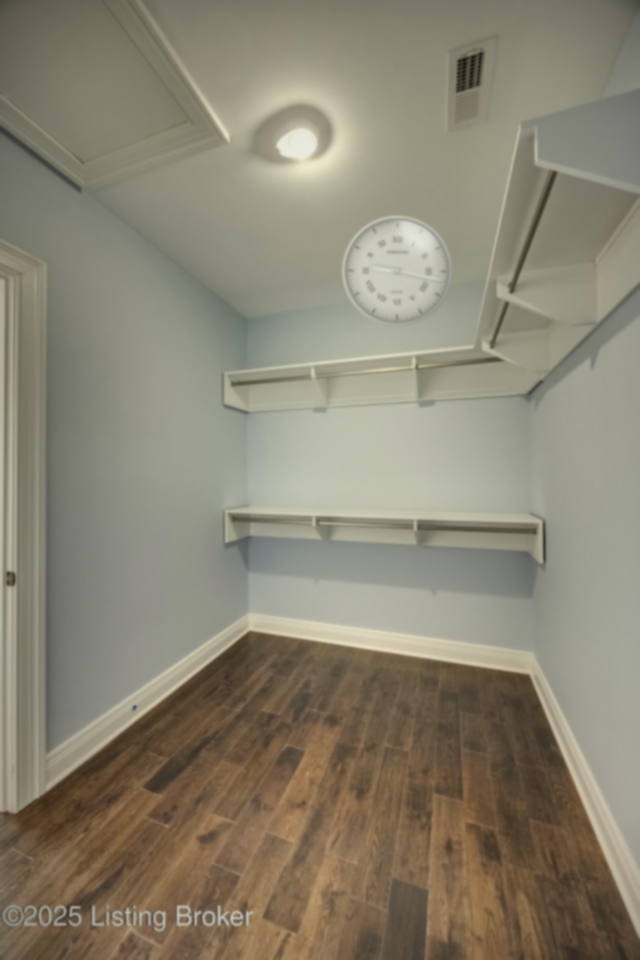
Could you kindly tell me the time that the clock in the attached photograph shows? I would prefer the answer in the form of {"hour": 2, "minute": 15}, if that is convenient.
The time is {"hour": 9, "minute": 17}
